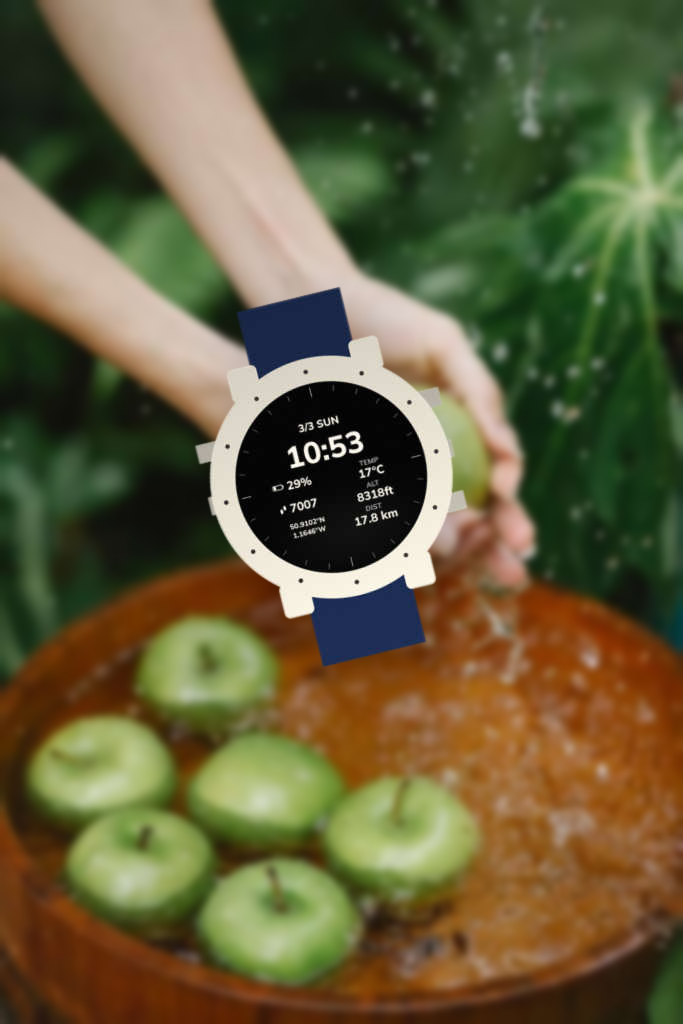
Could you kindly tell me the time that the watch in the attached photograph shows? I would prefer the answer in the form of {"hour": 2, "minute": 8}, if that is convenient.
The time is {"hour": 10, "minute": 53}
